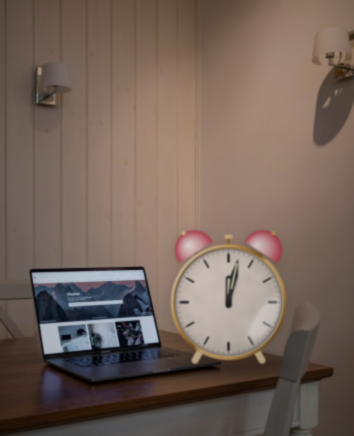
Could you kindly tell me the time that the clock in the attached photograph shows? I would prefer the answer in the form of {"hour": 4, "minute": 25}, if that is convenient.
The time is {"hour": 12, "minute": 2}
